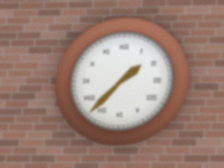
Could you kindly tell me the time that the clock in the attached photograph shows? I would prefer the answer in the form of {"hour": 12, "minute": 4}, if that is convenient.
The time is {"hour": 1, "minute": 37}
